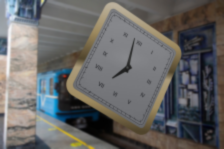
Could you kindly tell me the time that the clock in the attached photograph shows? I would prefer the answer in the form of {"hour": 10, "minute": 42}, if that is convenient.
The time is {"hour": 6, "minute": 58}
